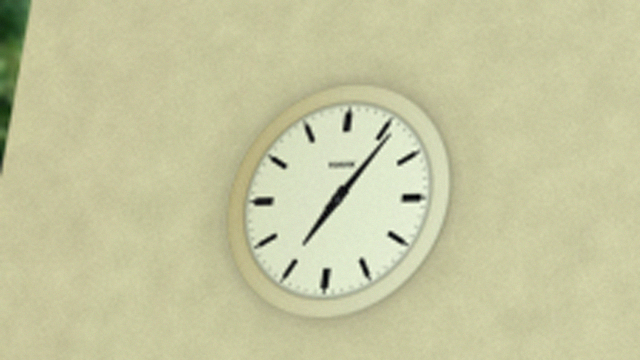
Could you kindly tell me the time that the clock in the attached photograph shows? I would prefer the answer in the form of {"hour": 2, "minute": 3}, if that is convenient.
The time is {"hour": 7, "minute": 6}
